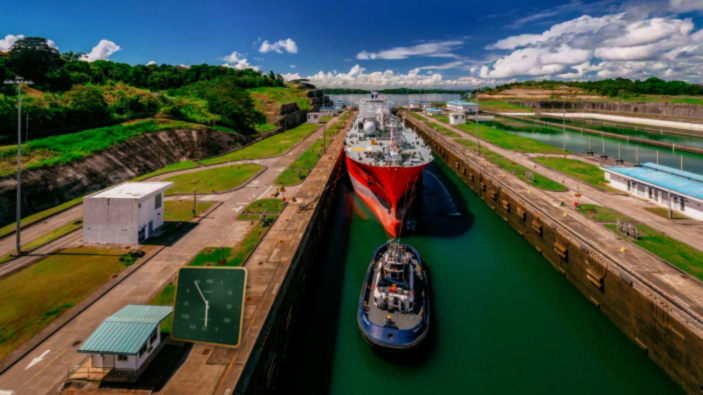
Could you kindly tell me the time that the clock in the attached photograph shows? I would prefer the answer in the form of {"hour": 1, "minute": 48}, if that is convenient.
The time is {"hour": 5, "minute": 54}
